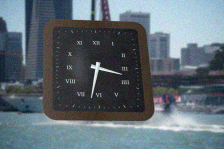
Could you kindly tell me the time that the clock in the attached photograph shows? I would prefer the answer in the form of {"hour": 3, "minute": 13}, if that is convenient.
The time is {"hour": 3, "minute": 32}
